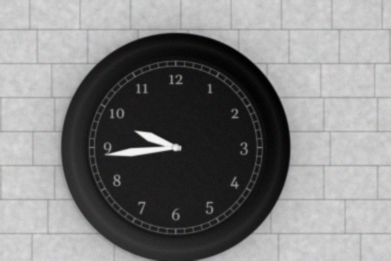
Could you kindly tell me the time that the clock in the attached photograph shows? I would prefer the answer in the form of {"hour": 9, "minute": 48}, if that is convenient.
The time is {"hour": 9, "minute": 44}
